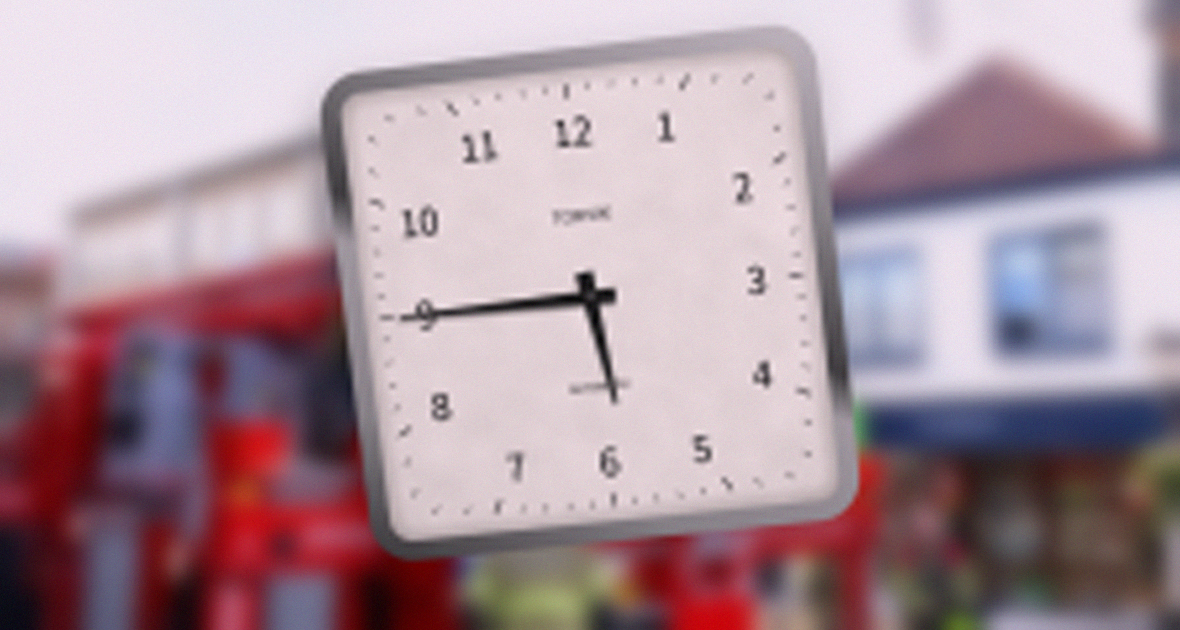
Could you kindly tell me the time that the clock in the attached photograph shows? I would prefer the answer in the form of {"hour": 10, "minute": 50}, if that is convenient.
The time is {"hour": 5, "minute": 45}
